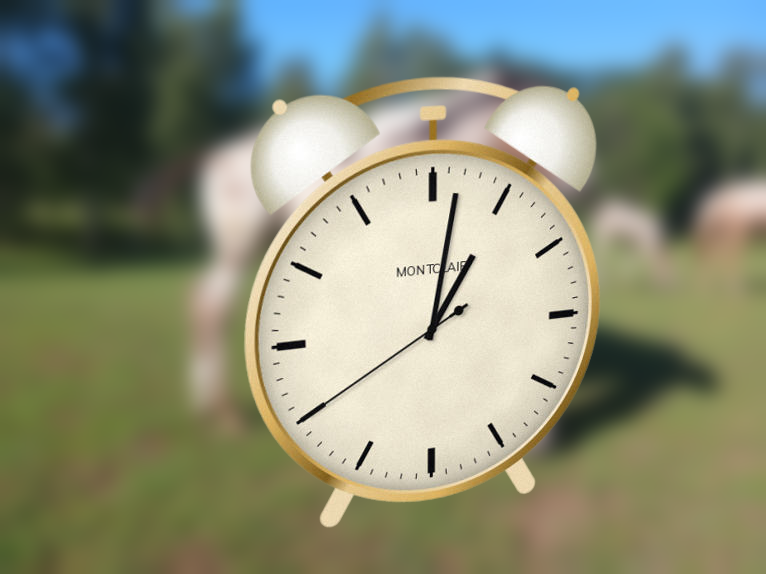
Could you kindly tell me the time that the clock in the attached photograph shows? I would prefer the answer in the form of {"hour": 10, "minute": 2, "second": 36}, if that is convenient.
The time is {"hour": 1, "minute": 1, "second": 40}
